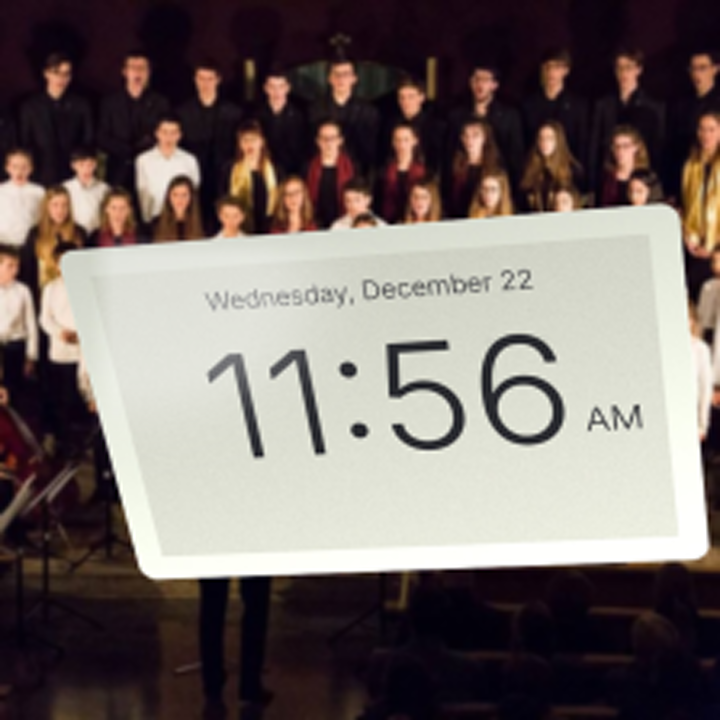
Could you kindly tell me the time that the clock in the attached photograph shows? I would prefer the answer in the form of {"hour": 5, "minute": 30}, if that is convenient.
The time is {"hour": 11, "minute": 56}
